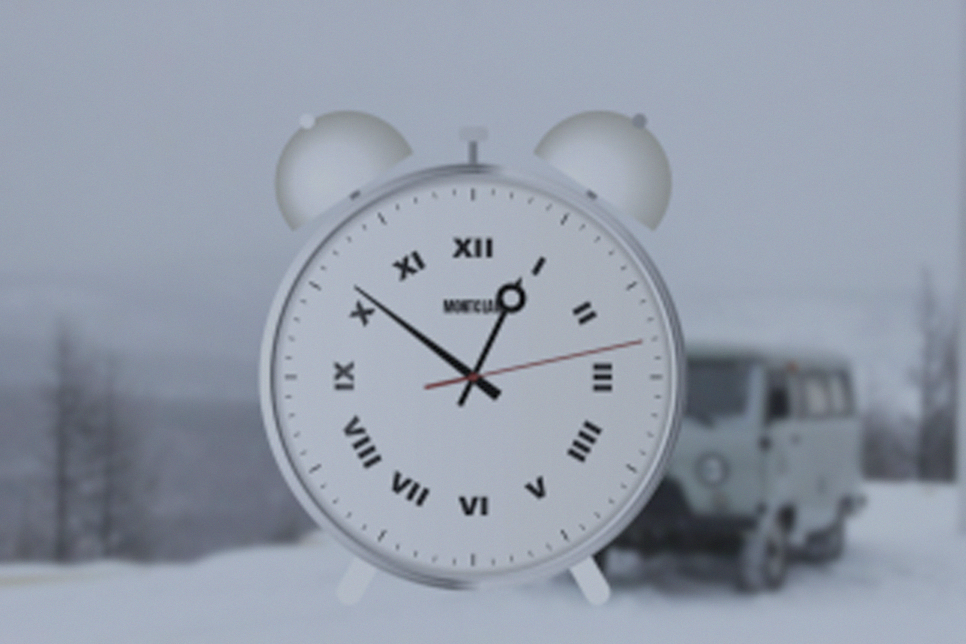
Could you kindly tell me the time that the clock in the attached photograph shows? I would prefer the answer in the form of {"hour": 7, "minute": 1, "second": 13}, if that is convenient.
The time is {"hour": 12, "minute": 51, "second": 13}
